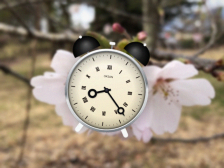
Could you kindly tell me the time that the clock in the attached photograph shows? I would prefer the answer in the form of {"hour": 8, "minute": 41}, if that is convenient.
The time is {"hour": 8, "minute": 23}
